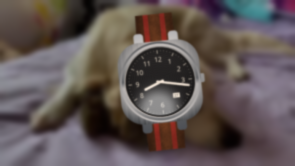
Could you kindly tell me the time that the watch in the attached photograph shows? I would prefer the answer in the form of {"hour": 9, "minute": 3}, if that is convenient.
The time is {"hour": 8, "minute": 17}
